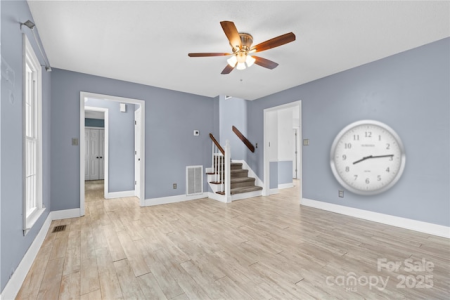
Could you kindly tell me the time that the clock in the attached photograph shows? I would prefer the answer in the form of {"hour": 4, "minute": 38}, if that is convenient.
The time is {"hour": 8, "minute": 14}
